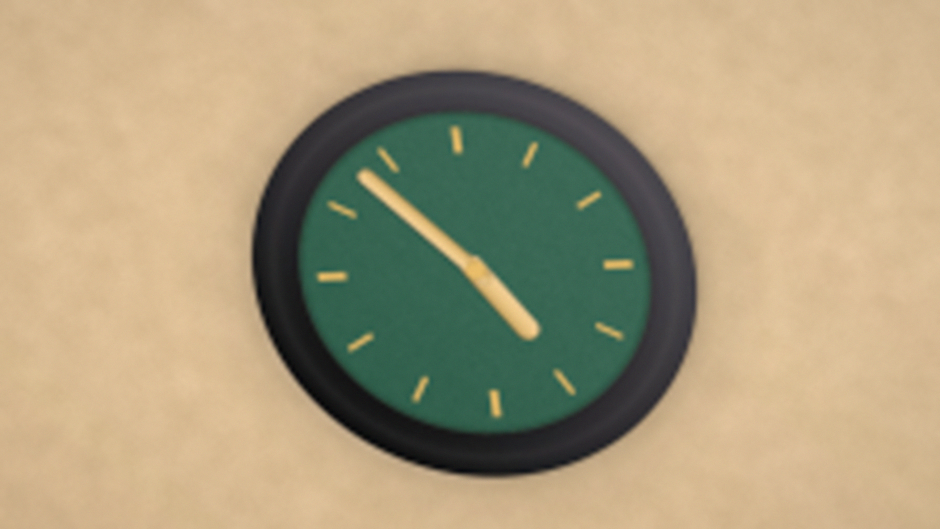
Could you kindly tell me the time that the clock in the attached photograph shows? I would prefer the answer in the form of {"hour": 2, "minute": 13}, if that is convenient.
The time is {"hour": 4, "minute": 53}
